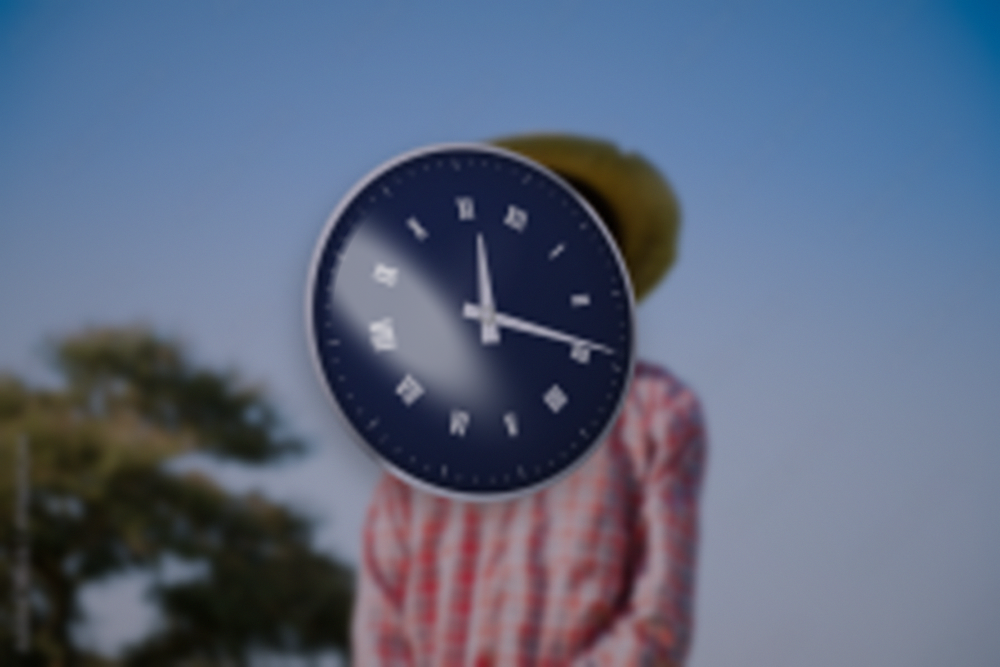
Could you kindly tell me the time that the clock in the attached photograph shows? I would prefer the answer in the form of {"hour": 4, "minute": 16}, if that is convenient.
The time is {"hour": 11, "minute": 14}
